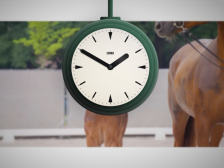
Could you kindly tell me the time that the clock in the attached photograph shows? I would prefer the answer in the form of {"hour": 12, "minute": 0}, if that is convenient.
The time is {"hour": 1, "minute": 50}
